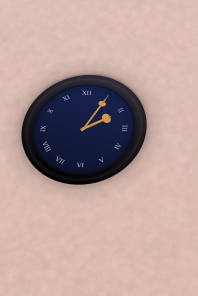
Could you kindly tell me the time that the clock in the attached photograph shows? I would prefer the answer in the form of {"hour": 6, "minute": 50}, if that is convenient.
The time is {"hour": 2, "minute": 5}
